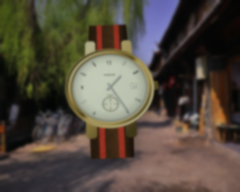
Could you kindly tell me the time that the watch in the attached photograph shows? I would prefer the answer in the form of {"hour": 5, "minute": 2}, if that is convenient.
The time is {"hour": 1, "minute": 25}
